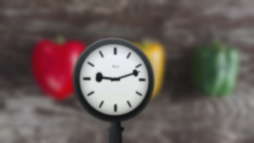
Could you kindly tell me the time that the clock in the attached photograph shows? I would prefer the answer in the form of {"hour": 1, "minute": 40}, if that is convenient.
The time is {"hour": 9, "minute": 12}
